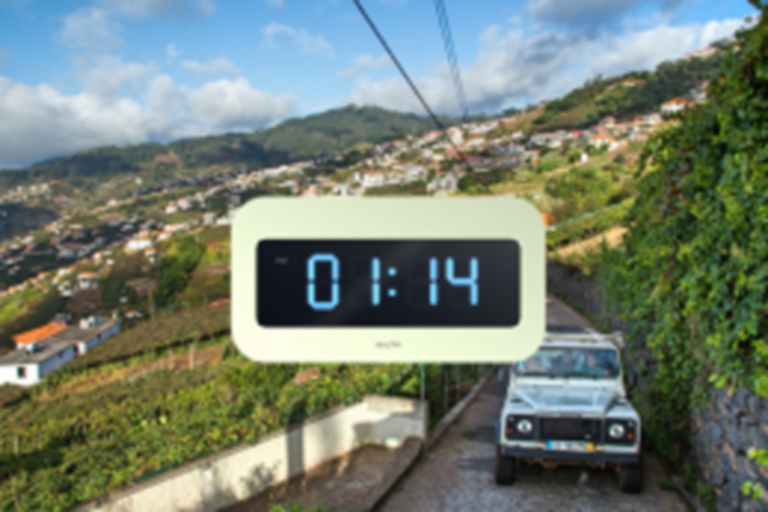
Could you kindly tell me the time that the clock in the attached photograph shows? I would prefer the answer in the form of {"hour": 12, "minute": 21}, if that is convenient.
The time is {"hour": 1, "minute": 14}
